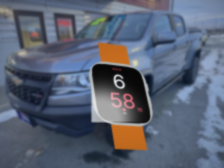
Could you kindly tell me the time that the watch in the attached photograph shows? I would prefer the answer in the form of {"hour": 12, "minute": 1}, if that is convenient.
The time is {"hour": 6, "minute": 58}
